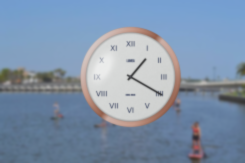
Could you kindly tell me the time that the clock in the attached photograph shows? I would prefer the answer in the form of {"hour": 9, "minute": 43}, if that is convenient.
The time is {"hour": 1, "minute": 20}
